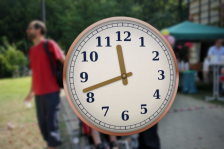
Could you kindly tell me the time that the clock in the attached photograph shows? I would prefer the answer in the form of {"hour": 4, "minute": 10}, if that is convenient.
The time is {"hour": 11, "minute": 42}
